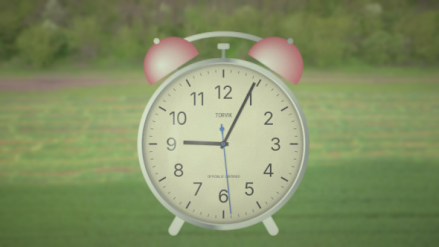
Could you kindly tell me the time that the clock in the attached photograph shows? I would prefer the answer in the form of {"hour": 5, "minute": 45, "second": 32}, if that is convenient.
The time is {"hour": 9, "minute": 4, "second": 29}
